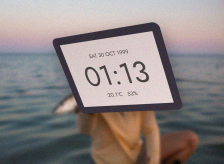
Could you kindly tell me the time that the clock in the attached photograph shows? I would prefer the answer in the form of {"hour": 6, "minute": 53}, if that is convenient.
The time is {"hour": 1, "minute": 13}
